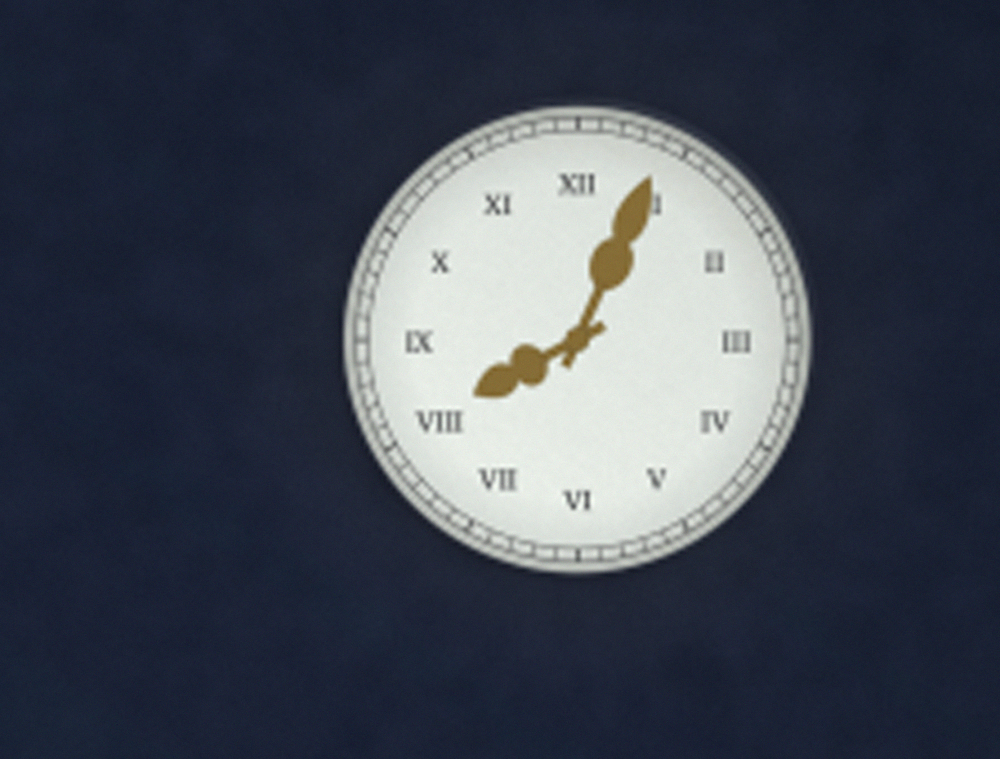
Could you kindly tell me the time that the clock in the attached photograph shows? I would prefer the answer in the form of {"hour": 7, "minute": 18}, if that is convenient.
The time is {"hour": 8, "minute": 4}
